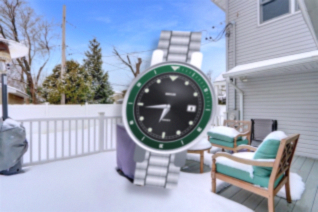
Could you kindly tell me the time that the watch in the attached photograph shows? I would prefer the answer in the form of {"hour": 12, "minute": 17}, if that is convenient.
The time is {"hour": 6, "minute": 44}
